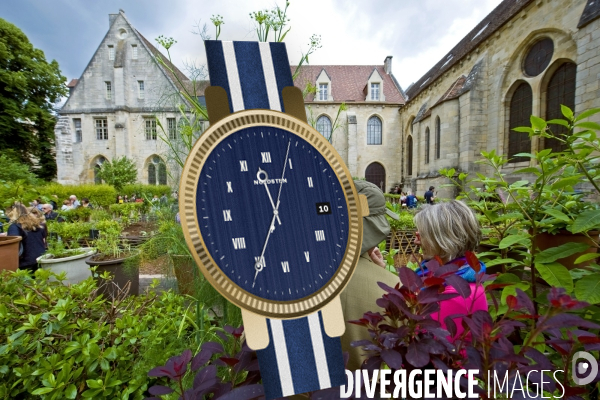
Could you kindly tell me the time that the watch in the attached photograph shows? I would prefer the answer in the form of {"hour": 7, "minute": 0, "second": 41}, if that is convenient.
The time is {"hour": 11, "minute": 35, "second": 4}
